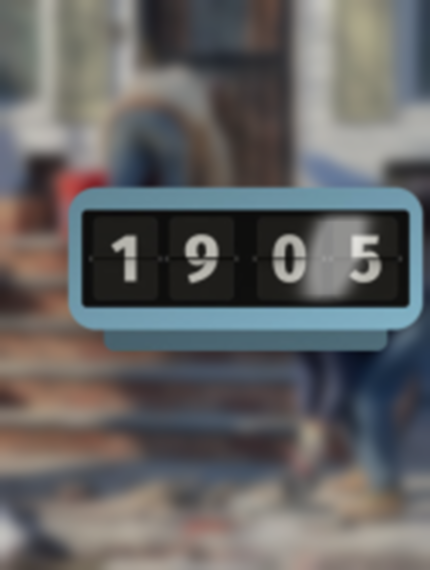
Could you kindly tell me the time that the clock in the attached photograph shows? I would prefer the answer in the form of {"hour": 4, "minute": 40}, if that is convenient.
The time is {"hour": 19, "minute": 5}
